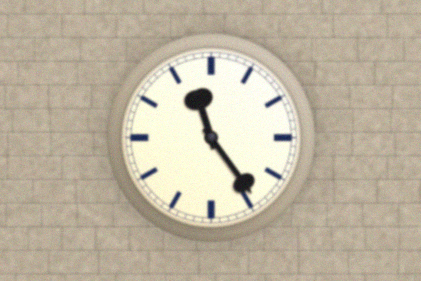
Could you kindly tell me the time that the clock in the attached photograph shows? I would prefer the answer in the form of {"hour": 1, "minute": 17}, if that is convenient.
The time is {"hour": 11, "minute": 24}
